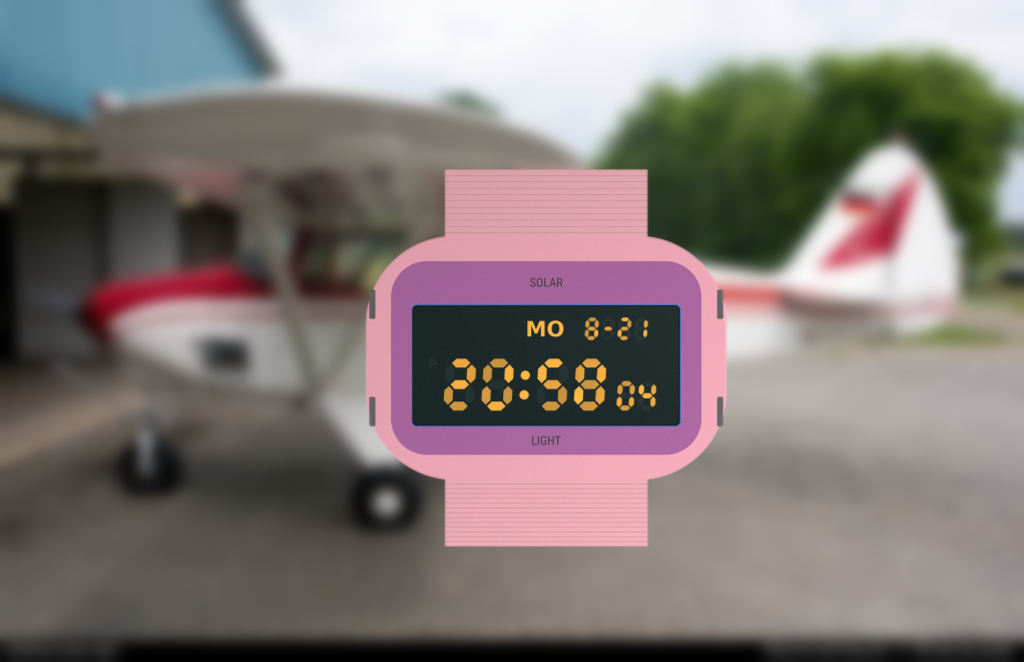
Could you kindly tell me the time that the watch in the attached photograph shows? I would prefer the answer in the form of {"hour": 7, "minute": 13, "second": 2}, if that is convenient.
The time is {"hour": 20, "minute": 58, "second": 4}
